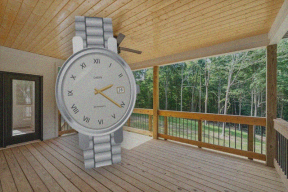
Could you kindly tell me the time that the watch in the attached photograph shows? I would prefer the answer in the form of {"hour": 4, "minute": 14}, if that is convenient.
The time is {"hour": 2, "minute": 21}
